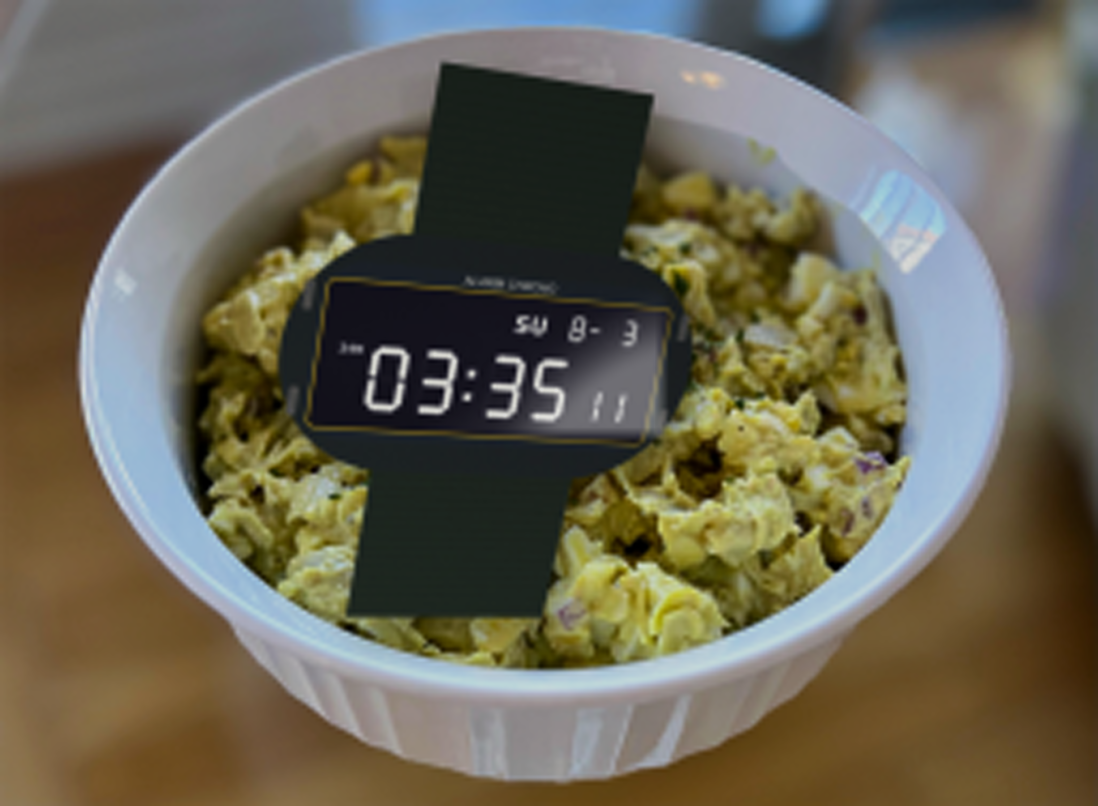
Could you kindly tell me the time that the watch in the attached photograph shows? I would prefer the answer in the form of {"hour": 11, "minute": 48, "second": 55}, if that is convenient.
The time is {"hour": 3, "minute": 35, "second": 11}
